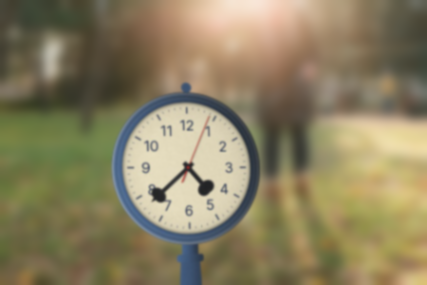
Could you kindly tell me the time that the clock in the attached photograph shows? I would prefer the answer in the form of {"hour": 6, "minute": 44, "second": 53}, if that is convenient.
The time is {"hour": 4, "minute": 38, "second": 4}
